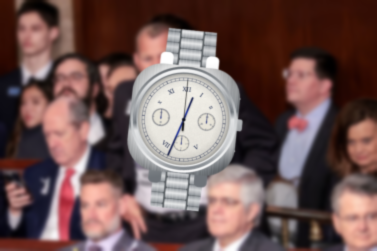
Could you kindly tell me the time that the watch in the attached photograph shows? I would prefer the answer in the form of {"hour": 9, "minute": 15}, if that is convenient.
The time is {"hour": 12, "minute": 33}
